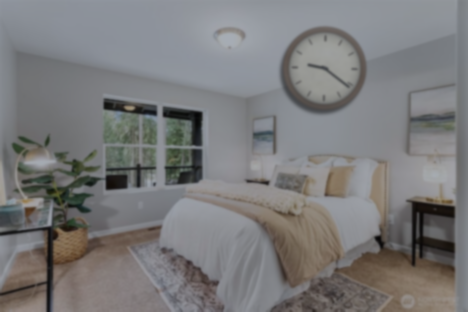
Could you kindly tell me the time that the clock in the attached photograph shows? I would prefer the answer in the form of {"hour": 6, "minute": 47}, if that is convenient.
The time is {"hour": 9, "minute": 21}
